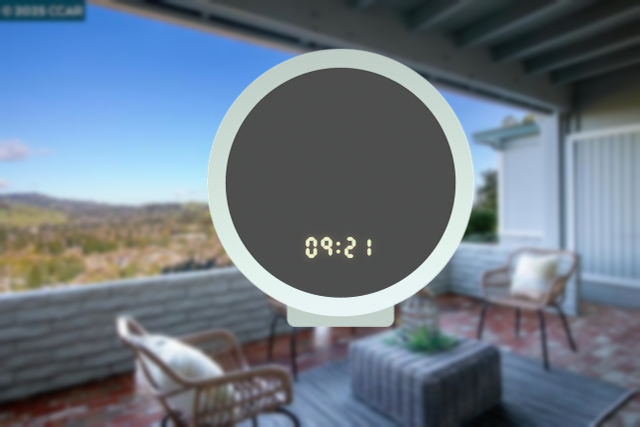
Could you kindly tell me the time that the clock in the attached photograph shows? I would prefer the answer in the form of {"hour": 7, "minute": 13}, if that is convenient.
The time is {"hour": 9, "minute": 21}
